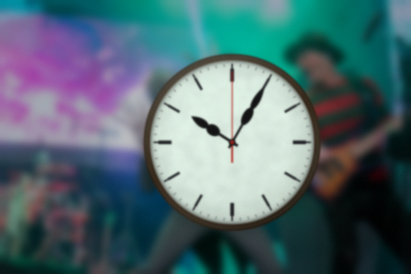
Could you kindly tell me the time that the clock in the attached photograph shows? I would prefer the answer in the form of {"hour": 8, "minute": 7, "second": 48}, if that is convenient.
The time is {"hour": 10, "minute": 5, "second": 0}
